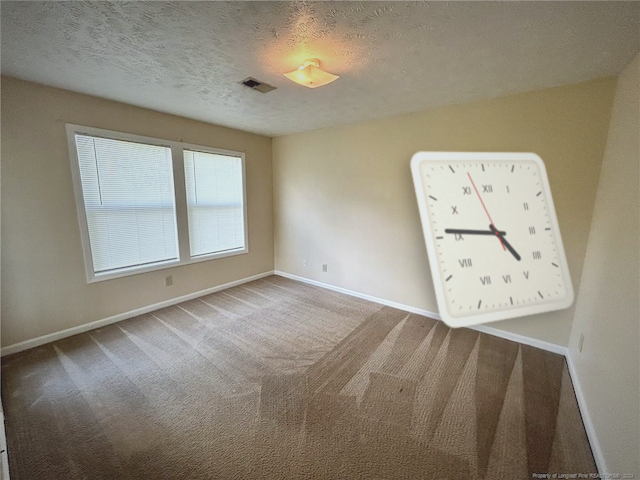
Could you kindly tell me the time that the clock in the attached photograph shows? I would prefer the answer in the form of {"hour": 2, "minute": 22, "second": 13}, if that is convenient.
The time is {"hour": 4, "minute": 45, "second": 57}
